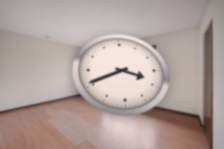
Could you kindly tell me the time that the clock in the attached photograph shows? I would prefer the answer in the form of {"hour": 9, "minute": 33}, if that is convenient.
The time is {"hour": 3, "minute": 41}
